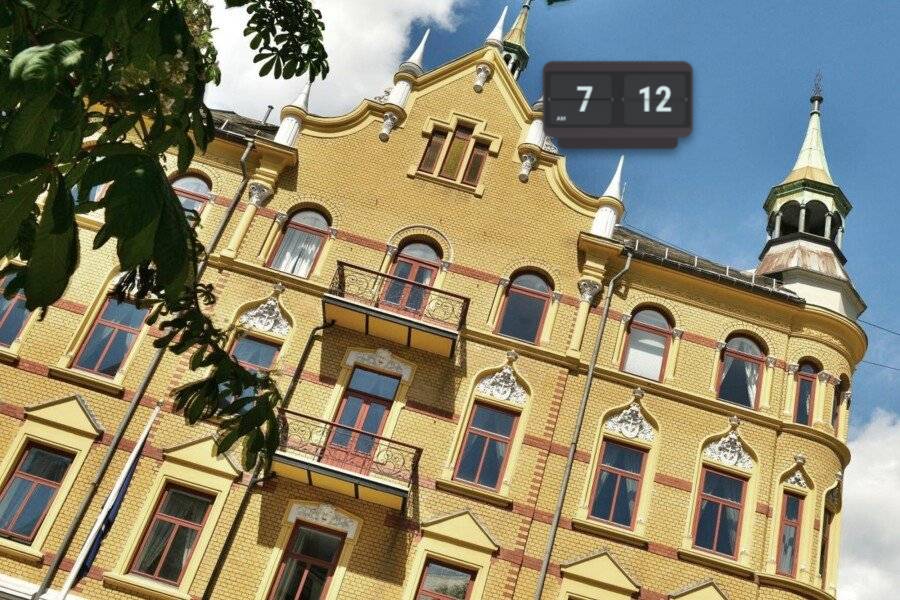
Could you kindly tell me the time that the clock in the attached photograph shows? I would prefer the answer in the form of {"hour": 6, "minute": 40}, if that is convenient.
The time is {"hour": 7, "minute": 12}
